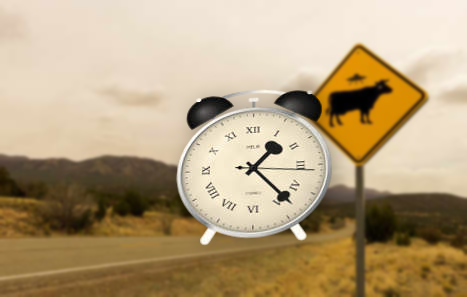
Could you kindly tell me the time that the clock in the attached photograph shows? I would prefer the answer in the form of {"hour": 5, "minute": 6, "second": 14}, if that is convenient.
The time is {"hour": 1, "minute": 23, "second": 16}
